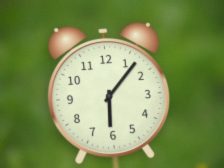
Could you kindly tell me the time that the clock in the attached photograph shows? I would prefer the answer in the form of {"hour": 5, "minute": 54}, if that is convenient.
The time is {"hour": 6, "minute": 7}
